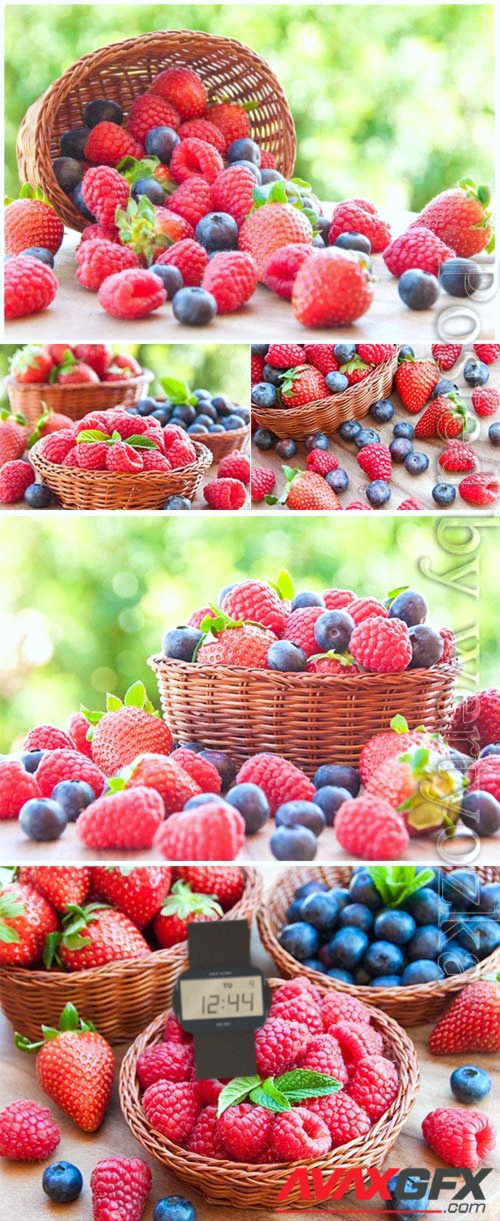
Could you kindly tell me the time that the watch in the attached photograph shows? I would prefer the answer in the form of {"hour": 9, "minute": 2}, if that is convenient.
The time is {"hour": 12, "minute": 44}
